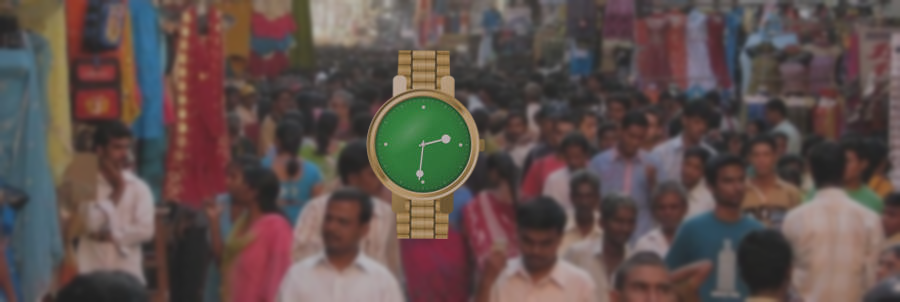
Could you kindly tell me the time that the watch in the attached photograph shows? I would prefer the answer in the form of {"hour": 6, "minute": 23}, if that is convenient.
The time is {"hour": 2, "minute": 31}
